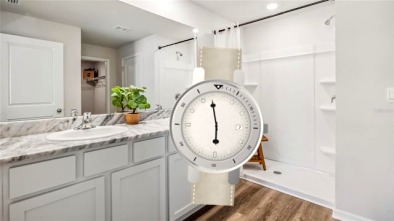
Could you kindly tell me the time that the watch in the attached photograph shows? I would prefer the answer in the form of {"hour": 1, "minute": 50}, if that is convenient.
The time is {"hour": 5, "minute": 58}
